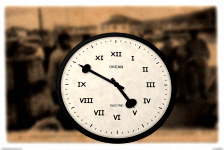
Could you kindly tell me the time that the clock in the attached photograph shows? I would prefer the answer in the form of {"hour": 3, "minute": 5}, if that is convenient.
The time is {"hour": 4, "minute": 50}
